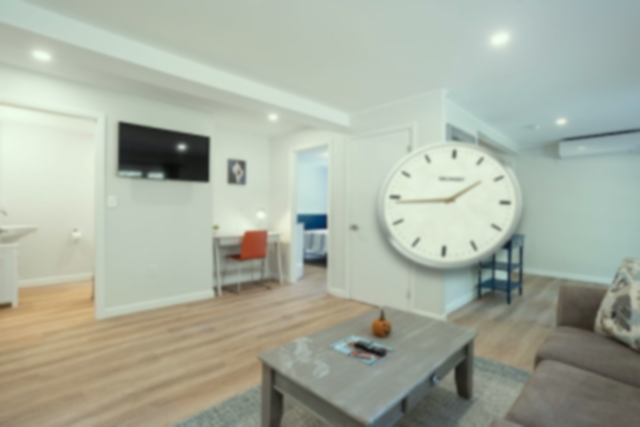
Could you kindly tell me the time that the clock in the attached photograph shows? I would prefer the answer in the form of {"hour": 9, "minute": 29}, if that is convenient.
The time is {"hour": 1, "minute": 44}
